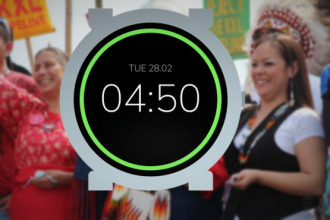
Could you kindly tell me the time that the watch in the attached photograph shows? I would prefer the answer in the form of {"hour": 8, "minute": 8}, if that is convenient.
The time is {"hour": 4, "minute": 50}
